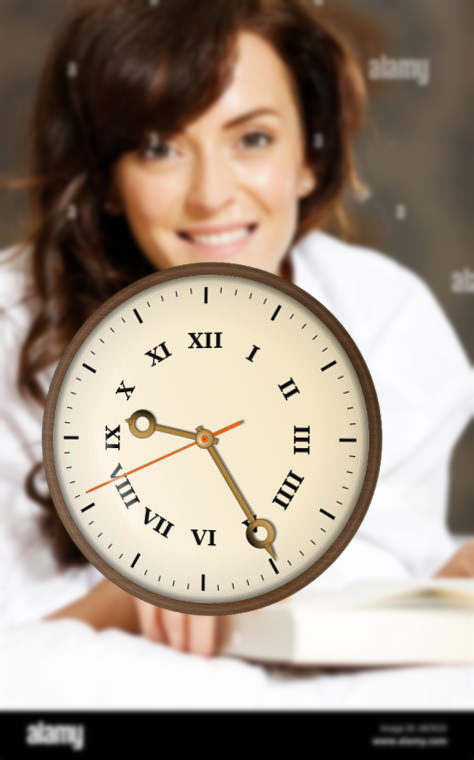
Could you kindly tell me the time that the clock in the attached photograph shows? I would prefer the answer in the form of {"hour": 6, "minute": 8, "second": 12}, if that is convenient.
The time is {"hour": 9, "minute": 24, "second": 41}
